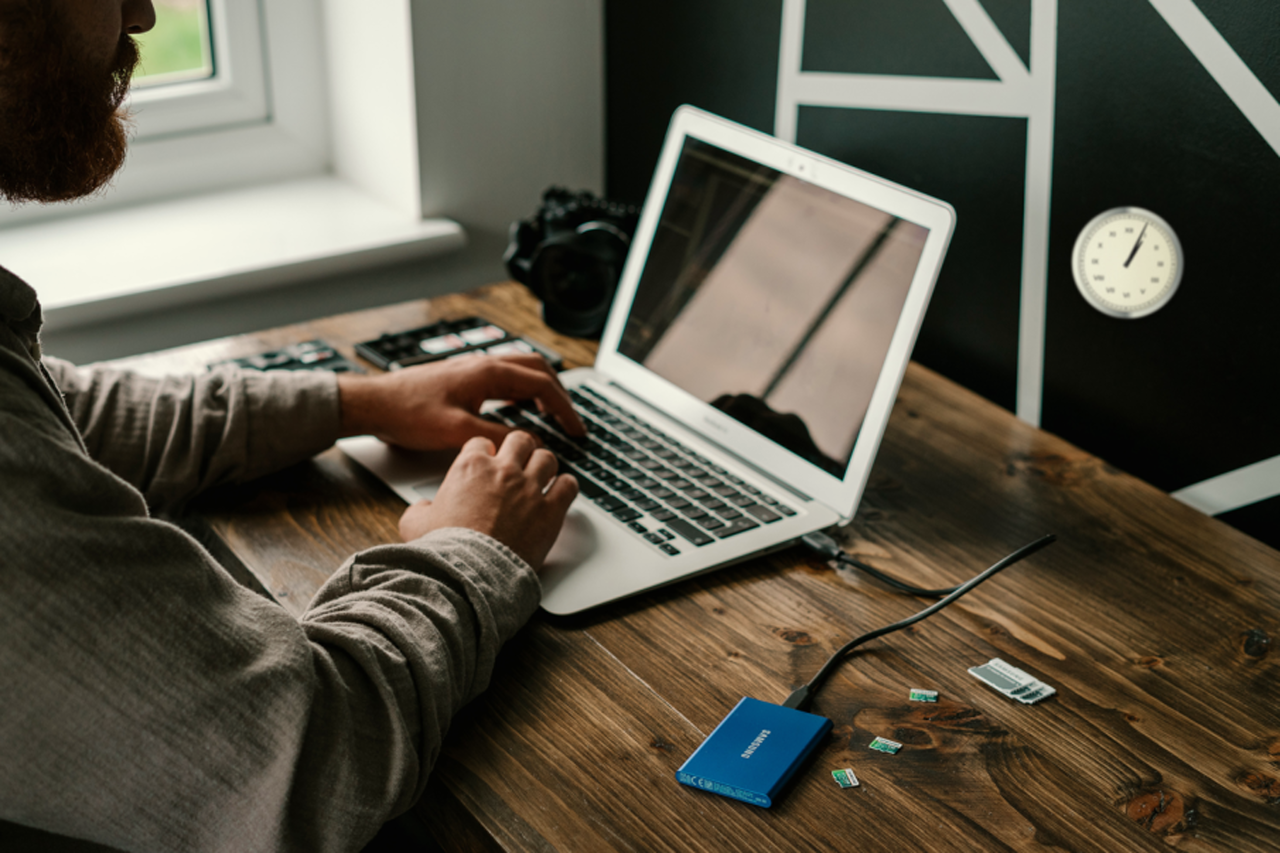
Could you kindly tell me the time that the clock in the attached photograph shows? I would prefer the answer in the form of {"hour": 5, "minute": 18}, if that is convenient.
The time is {"hour": 1, "minute": 4}
